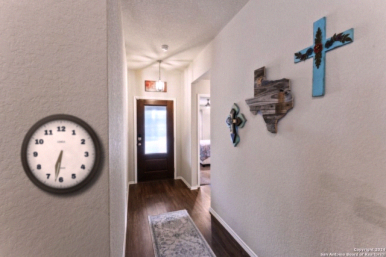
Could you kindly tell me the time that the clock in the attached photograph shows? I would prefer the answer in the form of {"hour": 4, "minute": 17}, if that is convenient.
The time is {"hour": 6, "minute": 32}
